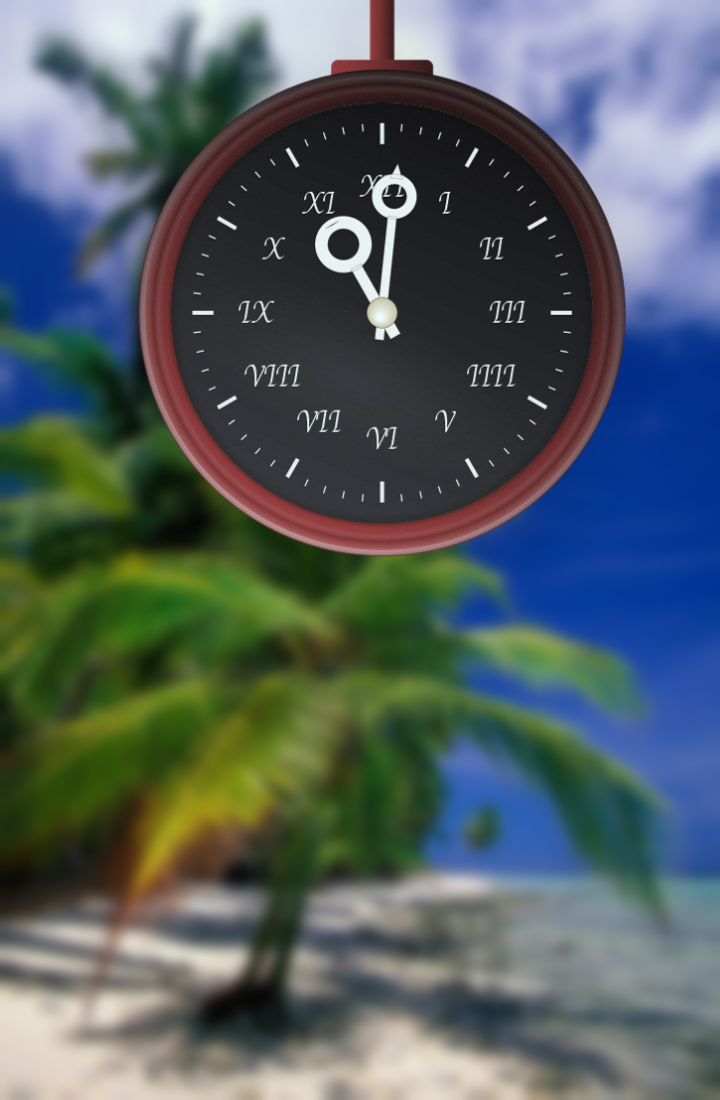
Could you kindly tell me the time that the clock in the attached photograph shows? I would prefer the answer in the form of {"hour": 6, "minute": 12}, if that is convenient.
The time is {"hour": 11, "minute": 1}
